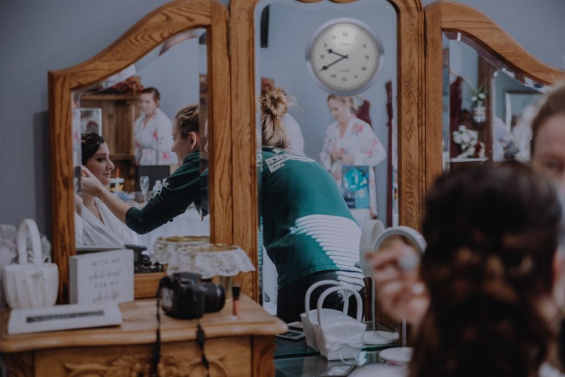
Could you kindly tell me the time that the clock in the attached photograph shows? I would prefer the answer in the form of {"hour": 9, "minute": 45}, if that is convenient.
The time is {"hour": 9, "minute": 40}
